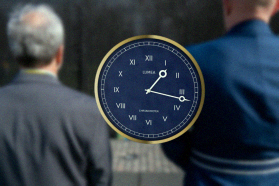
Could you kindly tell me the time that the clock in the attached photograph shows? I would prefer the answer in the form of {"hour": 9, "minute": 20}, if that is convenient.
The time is {"hour": 1, "minute": 17}
